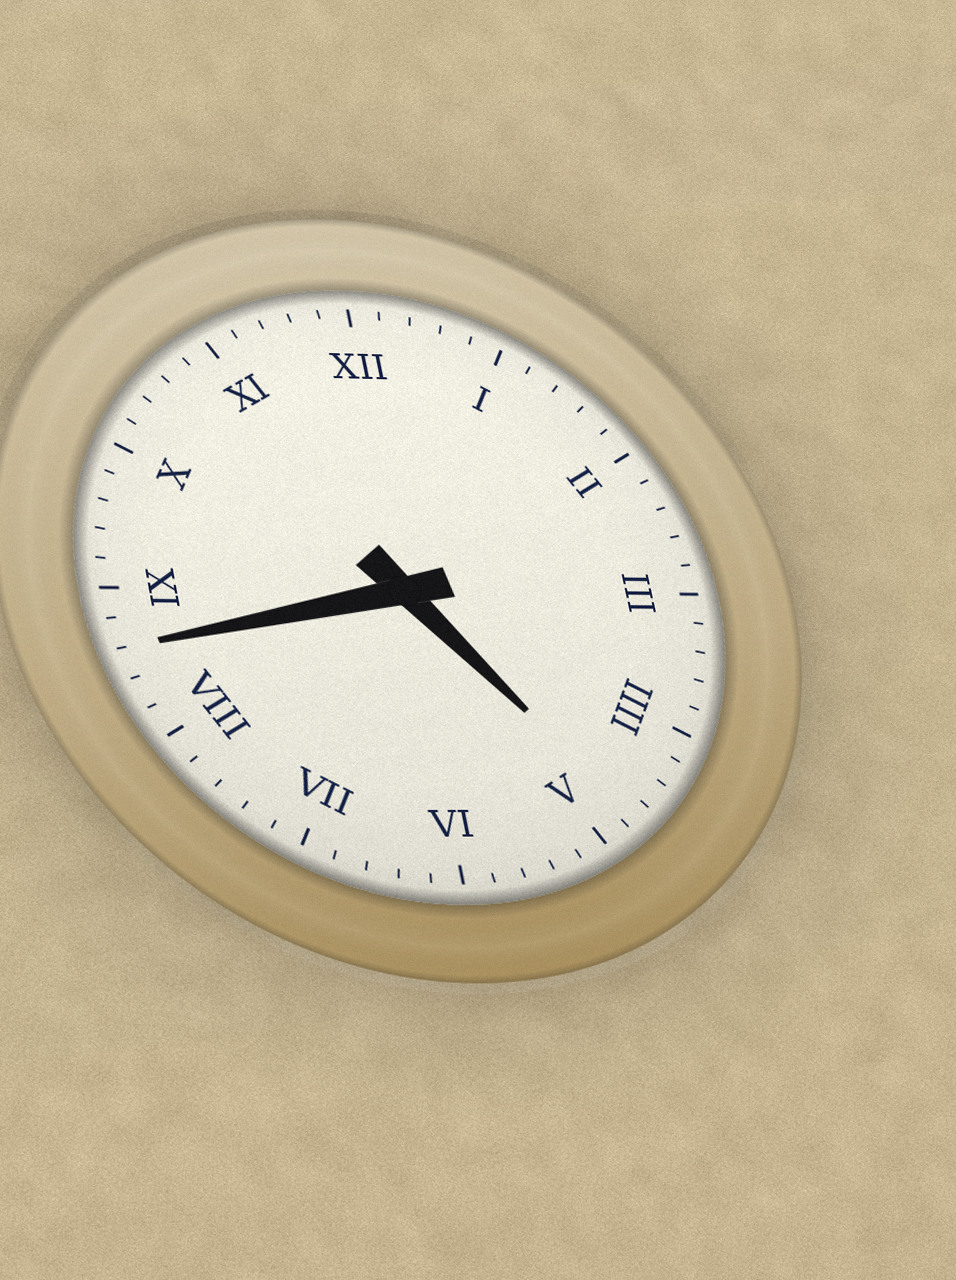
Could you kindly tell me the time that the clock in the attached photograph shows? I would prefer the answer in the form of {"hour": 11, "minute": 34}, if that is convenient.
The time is {"hour": 4, "minute": 43}
